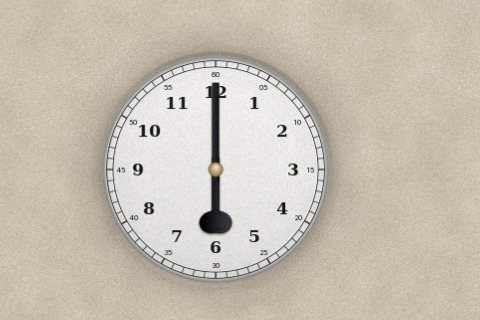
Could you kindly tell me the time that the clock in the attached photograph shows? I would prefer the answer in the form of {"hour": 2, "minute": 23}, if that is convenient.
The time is {"hour": 6, "minute": 0}
